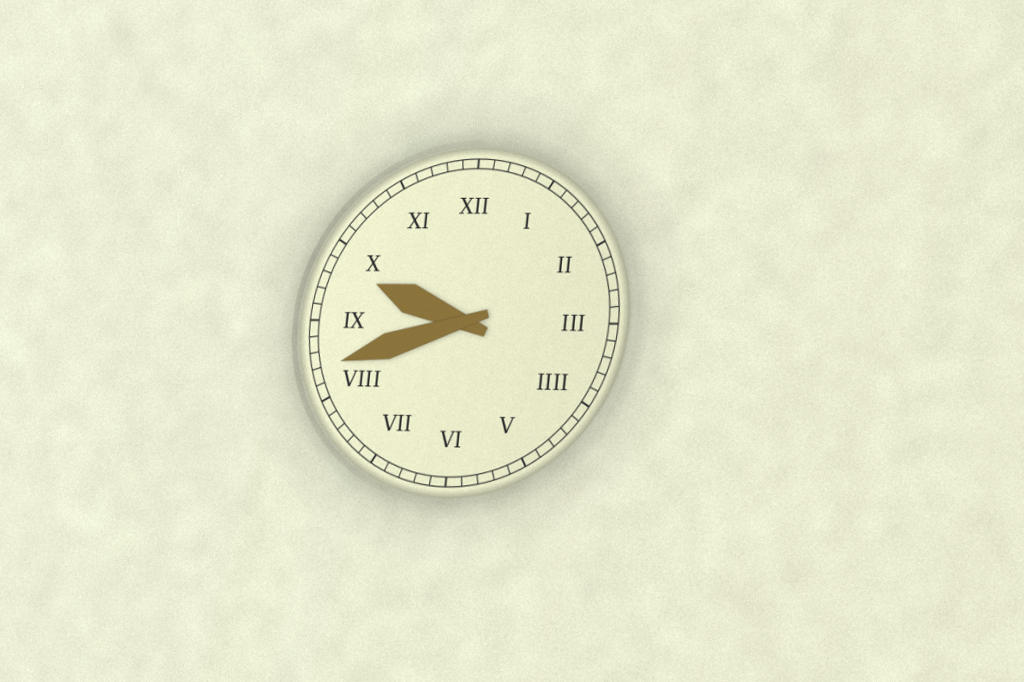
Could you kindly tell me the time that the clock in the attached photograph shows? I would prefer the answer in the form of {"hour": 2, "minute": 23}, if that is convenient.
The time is {"hour": 9, "minute": 42}
